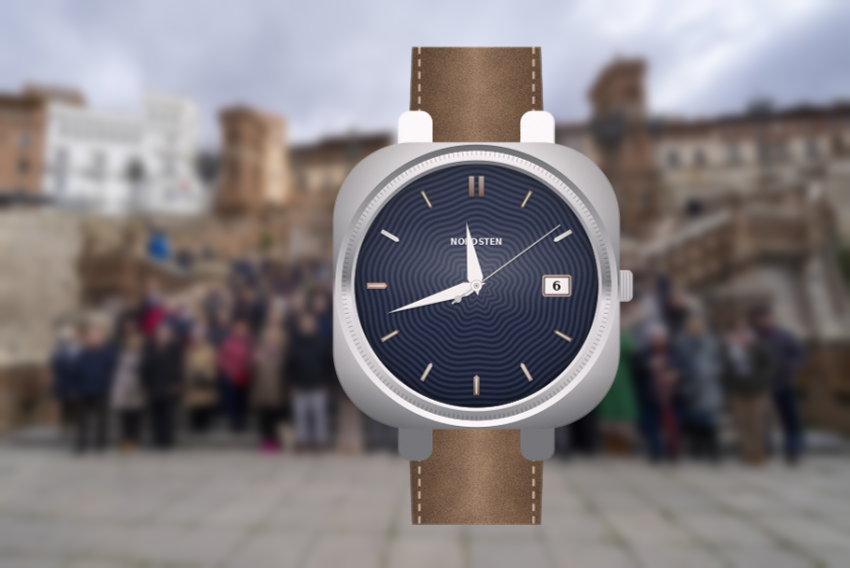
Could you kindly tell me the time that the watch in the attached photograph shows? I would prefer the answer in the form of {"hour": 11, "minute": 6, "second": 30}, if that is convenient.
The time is {"hour": 11, "minute": 42, "second": 9}
